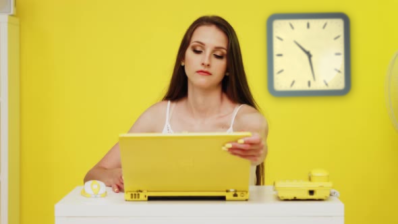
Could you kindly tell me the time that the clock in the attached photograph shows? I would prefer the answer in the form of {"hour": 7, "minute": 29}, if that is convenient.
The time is {"hour": 10, "minute": 28}
